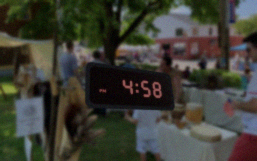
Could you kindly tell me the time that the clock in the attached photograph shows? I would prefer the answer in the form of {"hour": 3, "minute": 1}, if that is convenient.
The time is {"hour": 4, "minute": 58}
